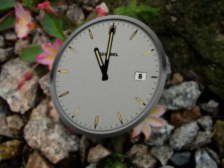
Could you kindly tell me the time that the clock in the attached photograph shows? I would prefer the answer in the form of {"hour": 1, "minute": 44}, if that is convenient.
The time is {"hour": 11, "minute": 0}
